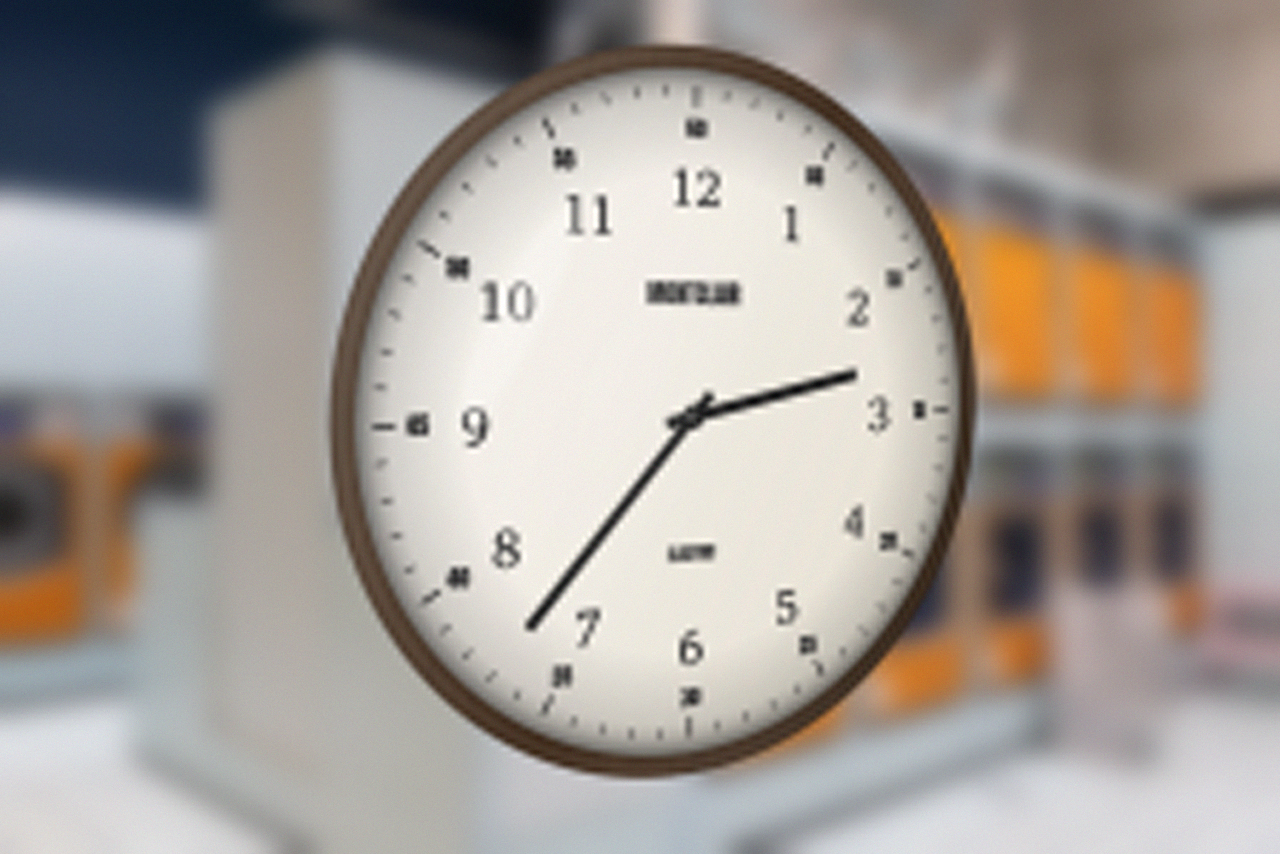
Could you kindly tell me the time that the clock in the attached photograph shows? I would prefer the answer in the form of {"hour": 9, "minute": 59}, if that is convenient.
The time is {"hour": 2, "minute": 37}
